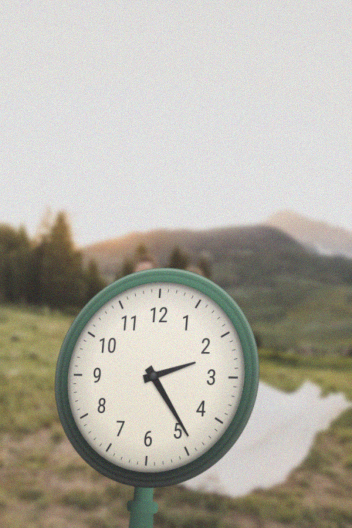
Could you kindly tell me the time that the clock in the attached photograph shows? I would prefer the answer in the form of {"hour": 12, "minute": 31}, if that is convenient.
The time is {"hour": 2, "minute": 24}
